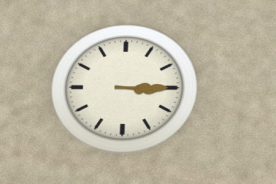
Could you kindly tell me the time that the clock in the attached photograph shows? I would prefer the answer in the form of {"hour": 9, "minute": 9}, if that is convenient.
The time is {"hour": 3, "minute": 15}
